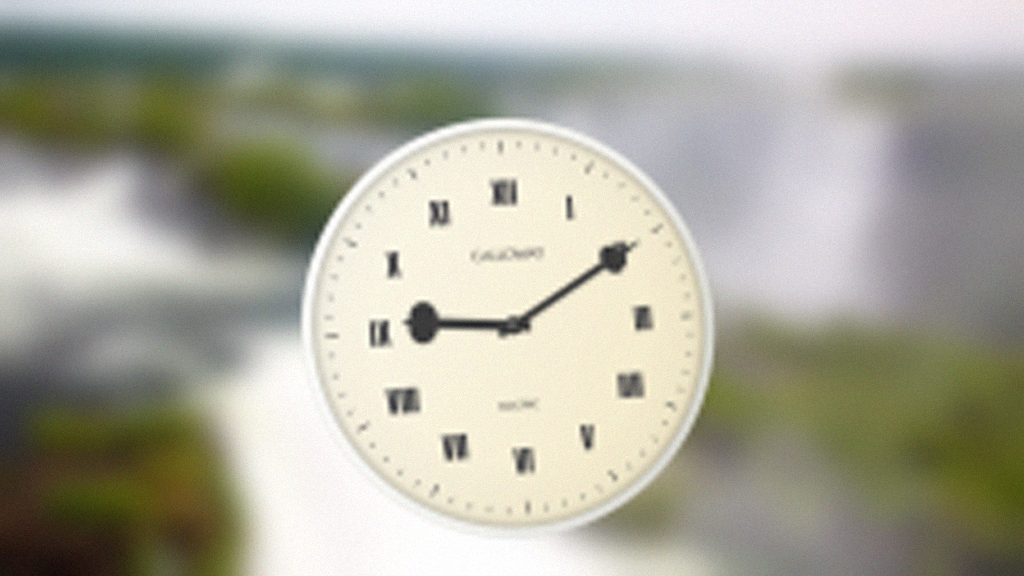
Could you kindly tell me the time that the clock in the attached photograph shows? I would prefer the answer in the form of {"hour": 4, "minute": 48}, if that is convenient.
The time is {"hour": 9, "minute": 10}
